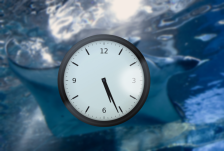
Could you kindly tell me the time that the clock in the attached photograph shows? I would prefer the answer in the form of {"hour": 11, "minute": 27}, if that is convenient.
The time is {"hour": 5, "minute": 26}
